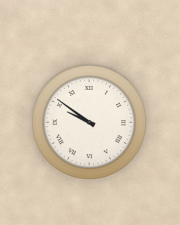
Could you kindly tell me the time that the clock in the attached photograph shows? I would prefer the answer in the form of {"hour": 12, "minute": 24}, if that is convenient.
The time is {"hour": 9, "minute": 51}
